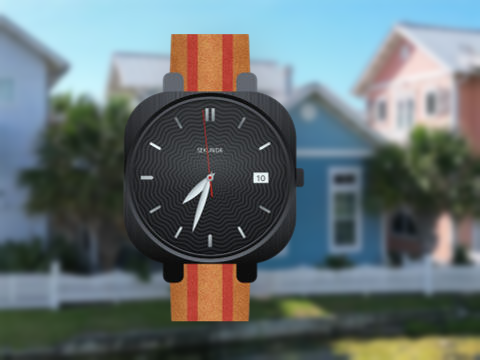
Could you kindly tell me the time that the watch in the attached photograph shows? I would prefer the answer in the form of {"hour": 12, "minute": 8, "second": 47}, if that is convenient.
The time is {"hour": 7, "minute": 32, "second": 59}
